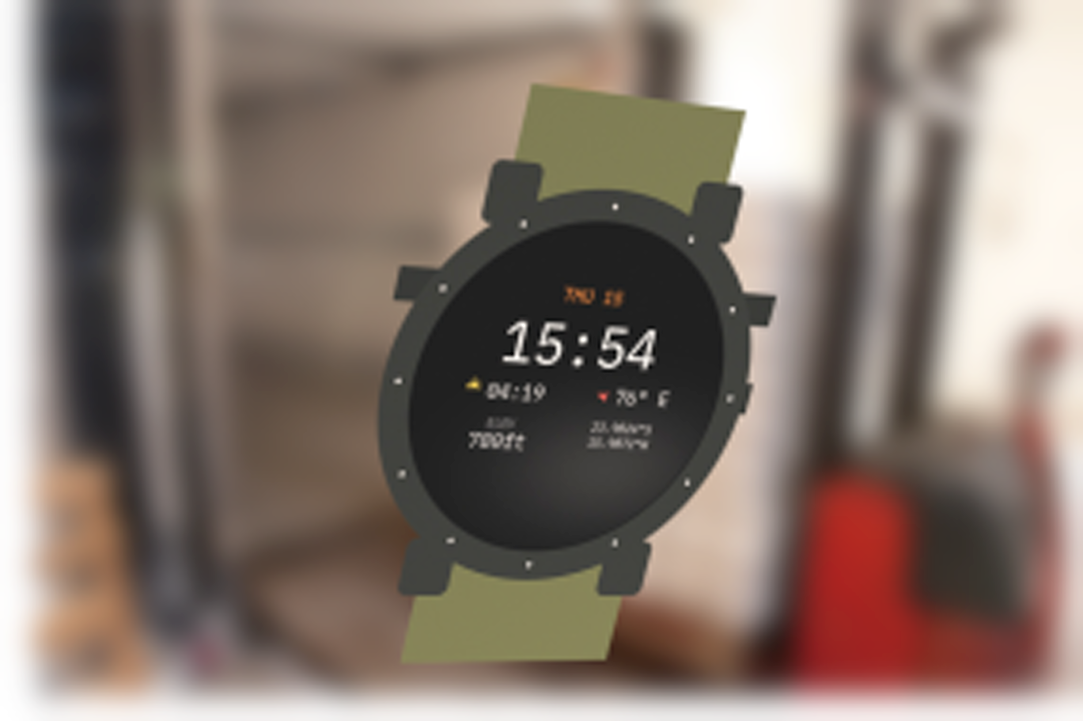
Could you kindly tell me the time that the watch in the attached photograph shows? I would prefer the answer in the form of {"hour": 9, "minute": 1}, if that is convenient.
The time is {"hour": 15, "minute": 54}
